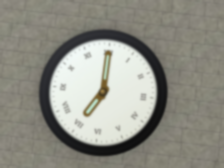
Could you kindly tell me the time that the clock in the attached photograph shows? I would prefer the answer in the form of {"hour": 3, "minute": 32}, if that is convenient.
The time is {"hour": 7, "minute": 0}
